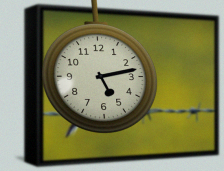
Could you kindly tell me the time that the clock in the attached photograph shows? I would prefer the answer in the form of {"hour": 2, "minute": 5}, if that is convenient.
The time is {"hour": 5, "minute": 13}
